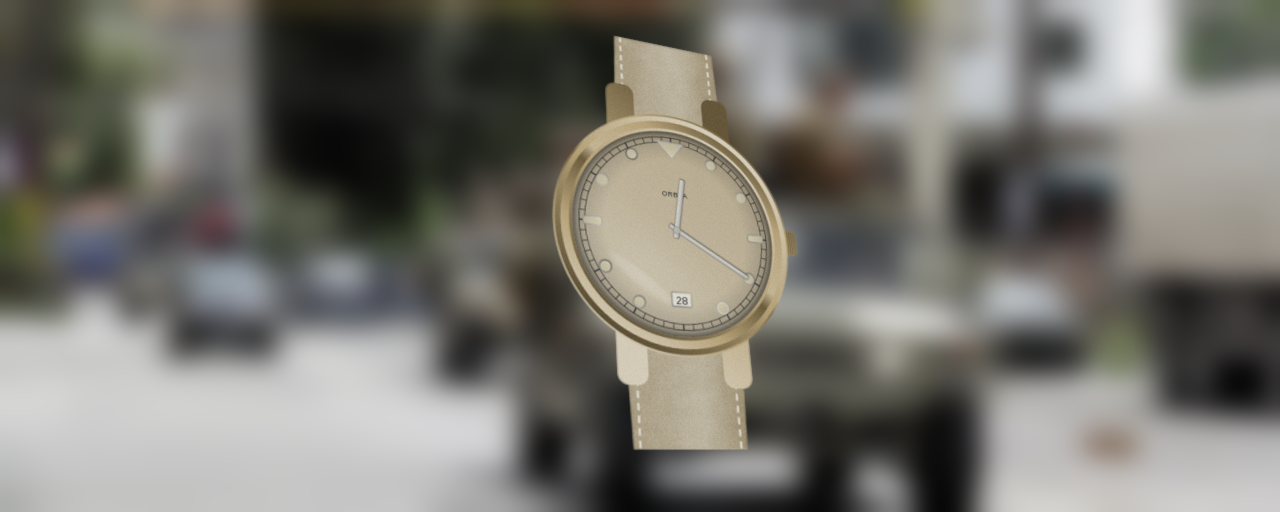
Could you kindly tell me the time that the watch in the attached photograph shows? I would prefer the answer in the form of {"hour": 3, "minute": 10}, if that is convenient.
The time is {"hour": 12, "minute": 20}
